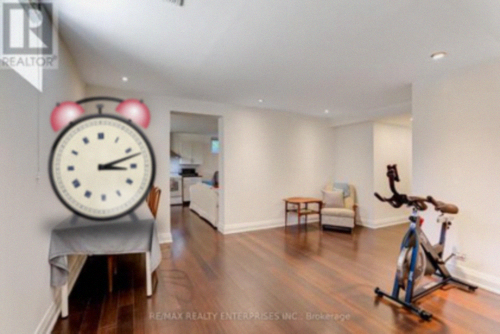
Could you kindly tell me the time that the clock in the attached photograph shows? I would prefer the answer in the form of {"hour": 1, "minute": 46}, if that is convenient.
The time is {"hour": 3, "minute": 12}
